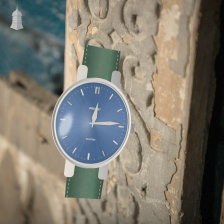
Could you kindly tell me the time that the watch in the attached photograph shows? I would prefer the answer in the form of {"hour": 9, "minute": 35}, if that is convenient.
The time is {"hour": 12, "minute": 14}
